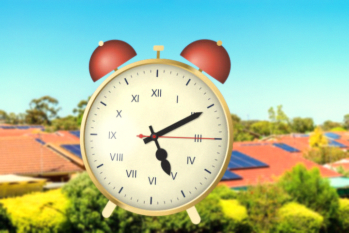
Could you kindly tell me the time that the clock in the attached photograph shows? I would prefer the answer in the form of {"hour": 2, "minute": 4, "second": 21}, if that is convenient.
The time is {"hour": 5, "minute": 10, "second": 15}
